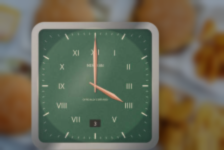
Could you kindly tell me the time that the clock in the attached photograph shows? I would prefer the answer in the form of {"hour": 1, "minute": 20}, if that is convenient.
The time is {"hour": 4, "minute": 0}
